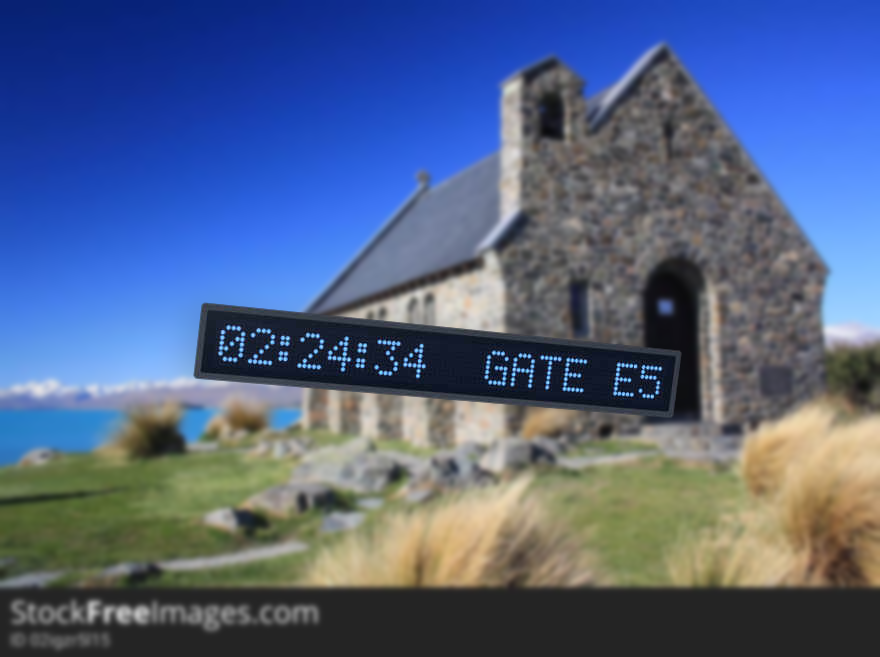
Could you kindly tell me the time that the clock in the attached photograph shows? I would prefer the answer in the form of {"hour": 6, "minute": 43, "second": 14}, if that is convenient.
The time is {"hour": 2, "minute": 24, "second": 34}
